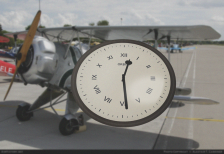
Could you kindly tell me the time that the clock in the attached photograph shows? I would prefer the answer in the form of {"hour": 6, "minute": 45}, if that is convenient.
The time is {"hour": 12, "minute": 29}
